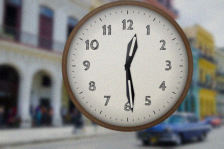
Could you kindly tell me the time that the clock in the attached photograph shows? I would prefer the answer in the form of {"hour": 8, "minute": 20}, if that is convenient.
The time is {"hour": 12, "minute": 29}
